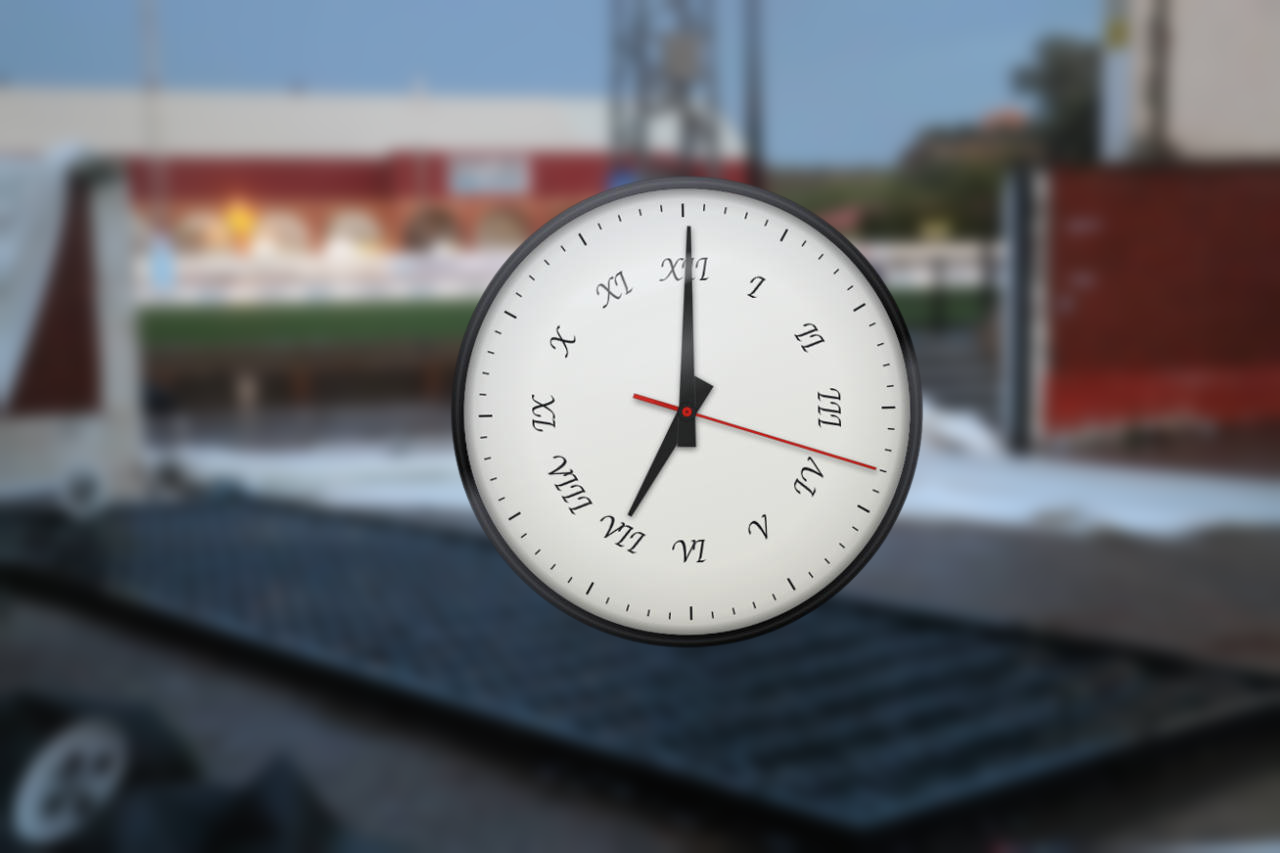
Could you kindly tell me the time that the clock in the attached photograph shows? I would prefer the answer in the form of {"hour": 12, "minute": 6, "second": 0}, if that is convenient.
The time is {"hour": 7, "minute": 0, "second": 18}
